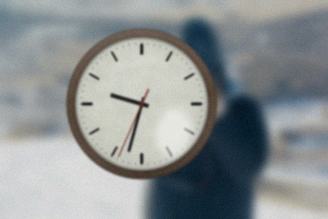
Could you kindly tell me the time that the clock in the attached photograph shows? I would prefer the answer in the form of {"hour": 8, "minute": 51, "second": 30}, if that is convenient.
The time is {"hour": 9, "minute": 32, "second": 34}
